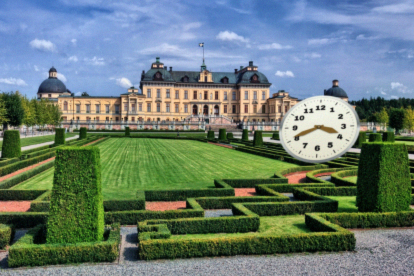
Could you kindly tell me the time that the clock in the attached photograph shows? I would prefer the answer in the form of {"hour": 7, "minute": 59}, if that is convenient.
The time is {"hour": 3, "minute": 41}
